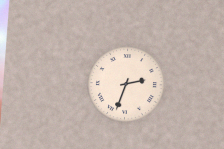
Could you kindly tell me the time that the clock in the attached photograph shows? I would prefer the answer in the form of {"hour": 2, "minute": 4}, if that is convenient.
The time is {"hour": 2, "minute": 33}
